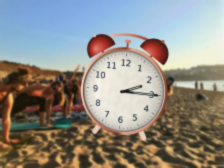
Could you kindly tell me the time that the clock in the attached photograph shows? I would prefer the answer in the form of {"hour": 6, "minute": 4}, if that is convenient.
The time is {"hour": 2, "minute": 15}
